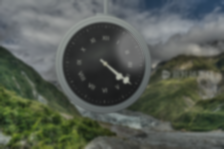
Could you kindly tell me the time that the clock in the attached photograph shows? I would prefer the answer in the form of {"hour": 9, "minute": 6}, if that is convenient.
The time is {"hour": 4, "minute": 21}
